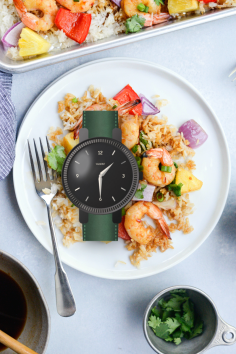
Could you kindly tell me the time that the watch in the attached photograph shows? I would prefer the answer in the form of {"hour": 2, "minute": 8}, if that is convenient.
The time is {"hour": 1, "minute": 30}
